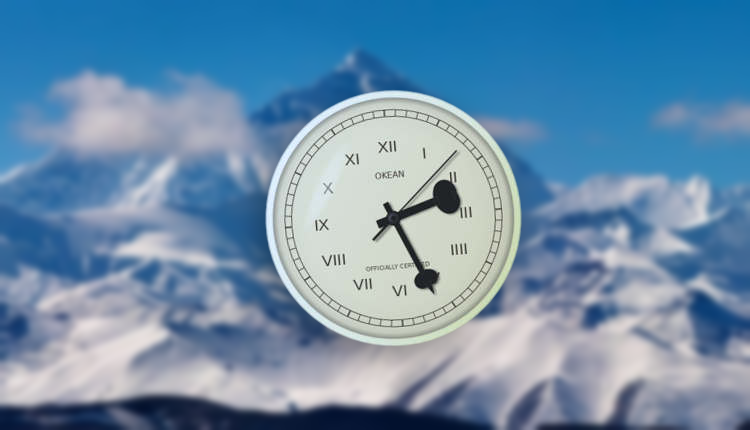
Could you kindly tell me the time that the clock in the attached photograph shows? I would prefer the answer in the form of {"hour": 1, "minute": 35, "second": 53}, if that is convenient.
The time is {"hour": 2, "minute": 26, "second": 8}
